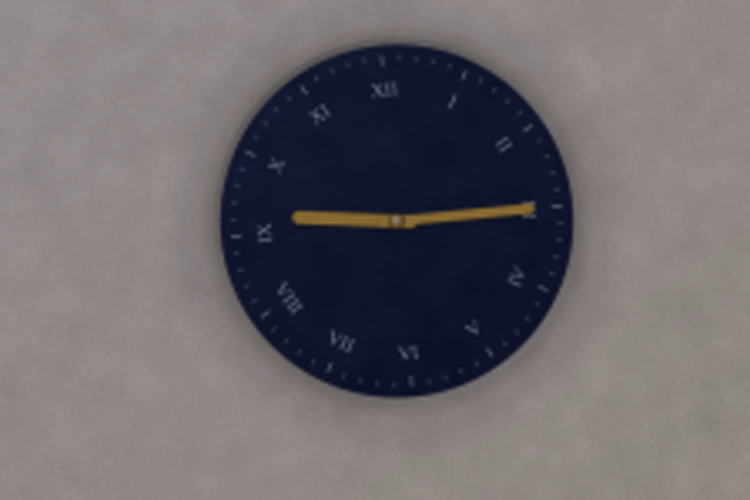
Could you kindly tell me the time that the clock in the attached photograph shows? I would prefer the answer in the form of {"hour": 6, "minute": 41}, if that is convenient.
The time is {"hour": 9, "minute": 15}
